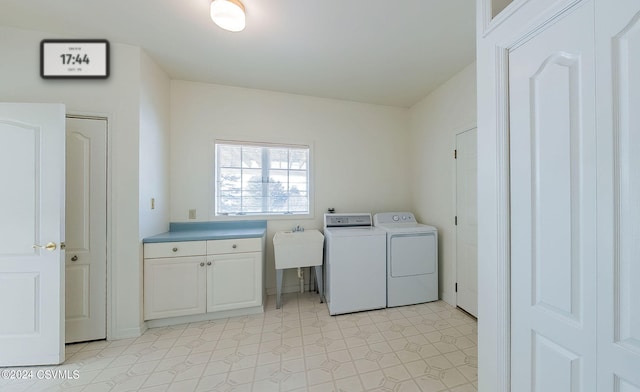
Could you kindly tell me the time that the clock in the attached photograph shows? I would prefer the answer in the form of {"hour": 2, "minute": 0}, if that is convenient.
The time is {"hour": 17, "minute": 44}
